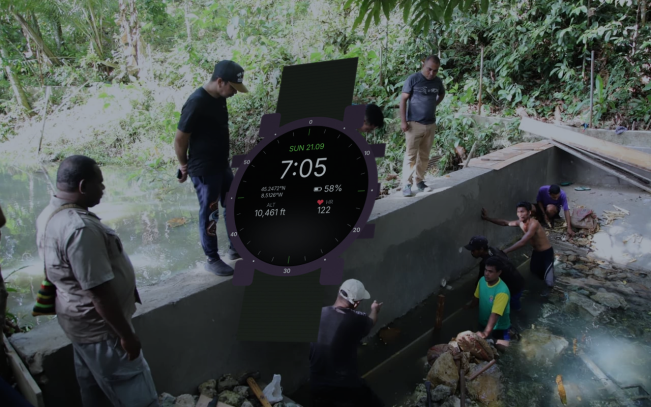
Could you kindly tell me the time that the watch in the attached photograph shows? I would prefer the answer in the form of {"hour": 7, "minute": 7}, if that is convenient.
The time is {"hour": 7, "minute": 5}
